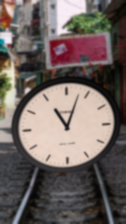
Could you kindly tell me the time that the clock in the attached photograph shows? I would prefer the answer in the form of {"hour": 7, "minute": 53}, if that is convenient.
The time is {"hour": 11, "minute": 3}
